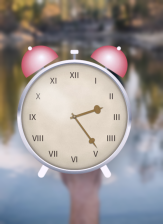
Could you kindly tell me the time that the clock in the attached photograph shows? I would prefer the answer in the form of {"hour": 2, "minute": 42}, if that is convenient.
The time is {"hour": 2, "minute": 24}
